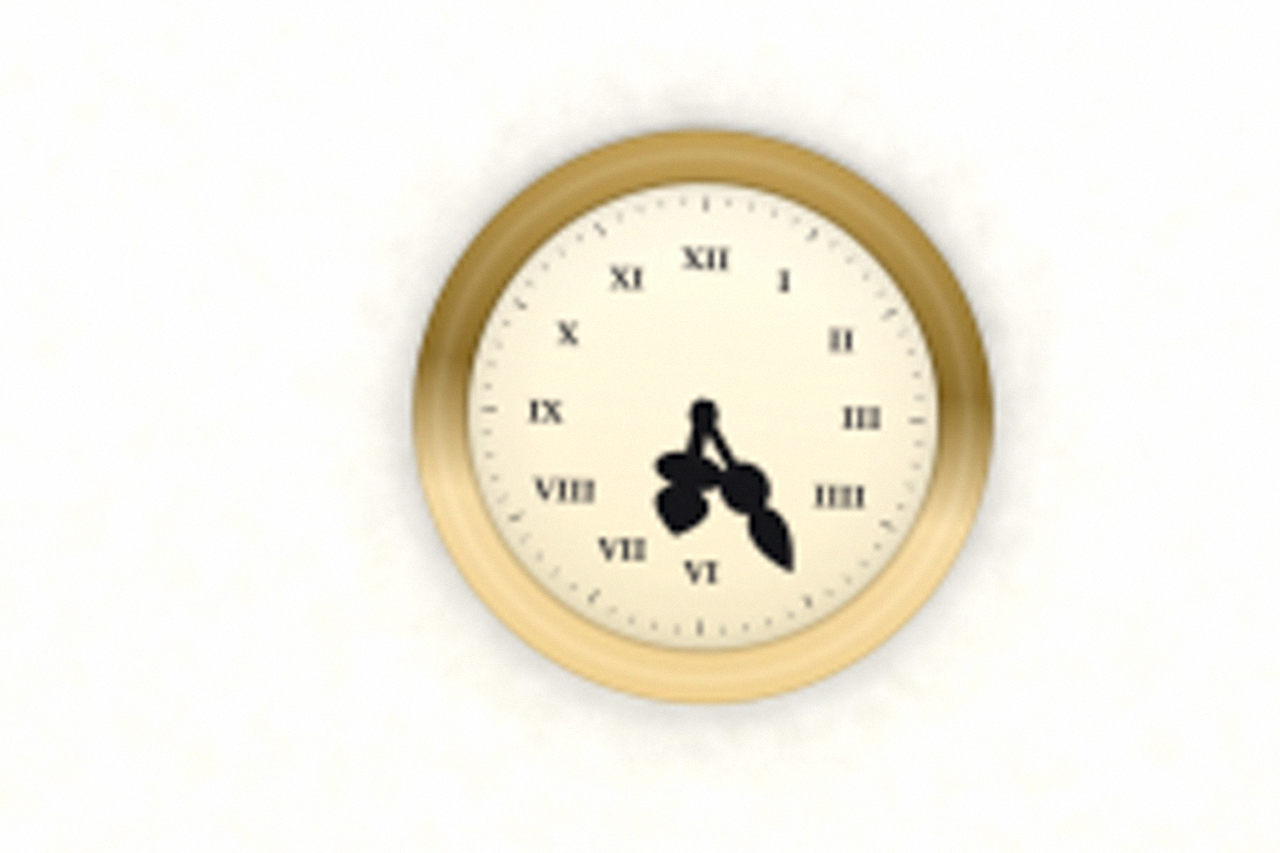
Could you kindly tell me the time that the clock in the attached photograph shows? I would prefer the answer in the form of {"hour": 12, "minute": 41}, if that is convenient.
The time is {"hour": 6, "minute": 25}
